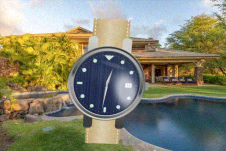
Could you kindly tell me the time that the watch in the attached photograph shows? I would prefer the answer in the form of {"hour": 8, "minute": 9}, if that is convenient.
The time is {"hour": 12, "minute": 31}
